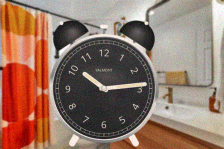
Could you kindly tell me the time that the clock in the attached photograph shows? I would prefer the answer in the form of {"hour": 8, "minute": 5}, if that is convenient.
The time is {"hour": 10, "minute": 14}
